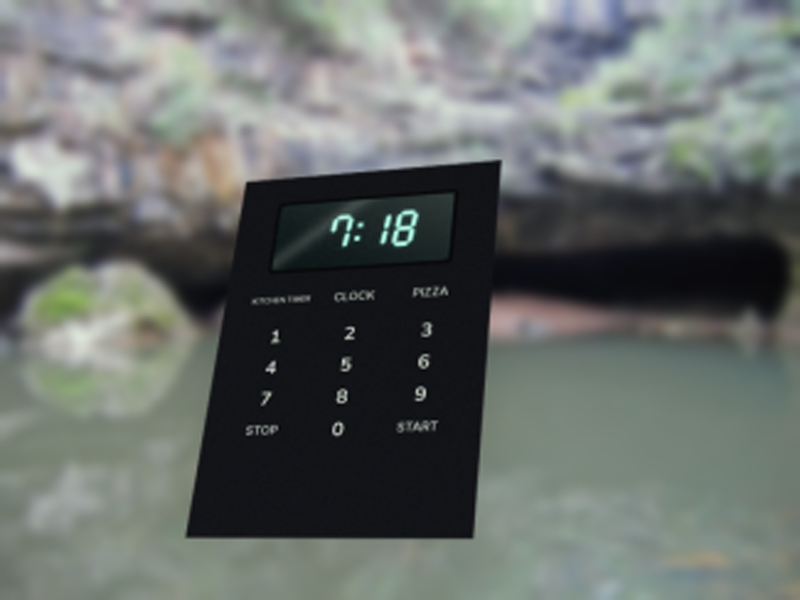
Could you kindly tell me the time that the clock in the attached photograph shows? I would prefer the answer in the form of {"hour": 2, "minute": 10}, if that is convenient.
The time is {"hour": 7, "minute": 18}
